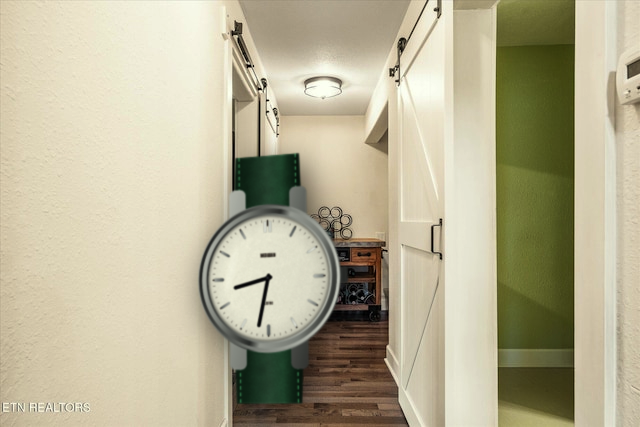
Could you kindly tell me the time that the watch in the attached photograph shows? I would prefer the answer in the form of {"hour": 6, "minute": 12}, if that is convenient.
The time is {"hour": 8, "minute": 32}
